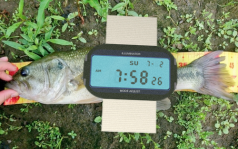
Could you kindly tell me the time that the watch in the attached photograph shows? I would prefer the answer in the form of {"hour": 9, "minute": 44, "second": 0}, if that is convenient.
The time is {"hour": 7, "minute": 58, "second": 26}
